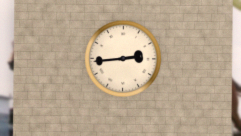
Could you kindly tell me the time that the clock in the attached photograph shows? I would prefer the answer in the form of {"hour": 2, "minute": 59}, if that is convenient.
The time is {"hour": 2, "minute": 44}
